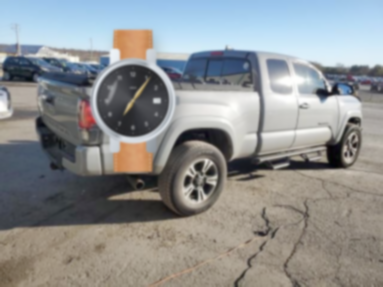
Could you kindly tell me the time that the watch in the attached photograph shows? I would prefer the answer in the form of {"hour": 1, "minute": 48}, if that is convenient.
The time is {"hour": 7, "minute": 6}
